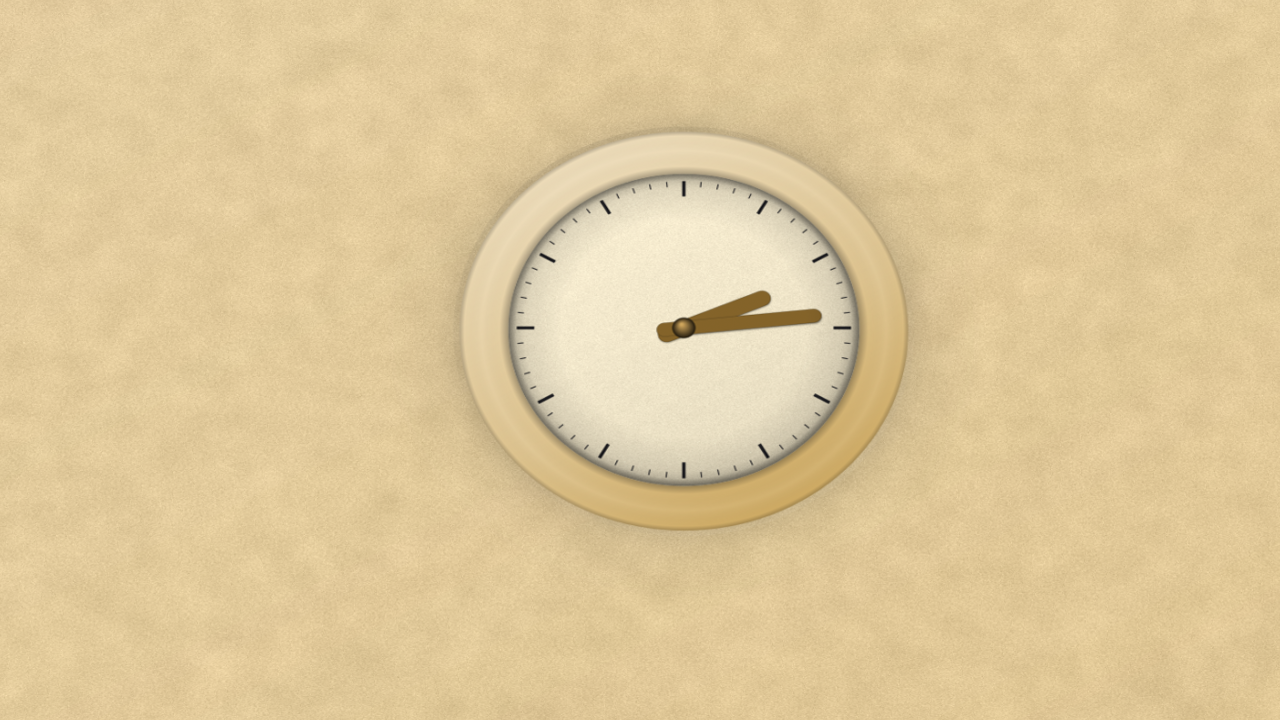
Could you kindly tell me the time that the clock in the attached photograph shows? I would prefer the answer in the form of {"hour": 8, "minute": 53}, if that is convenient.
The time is {"hour": 2, "minute": 14}
